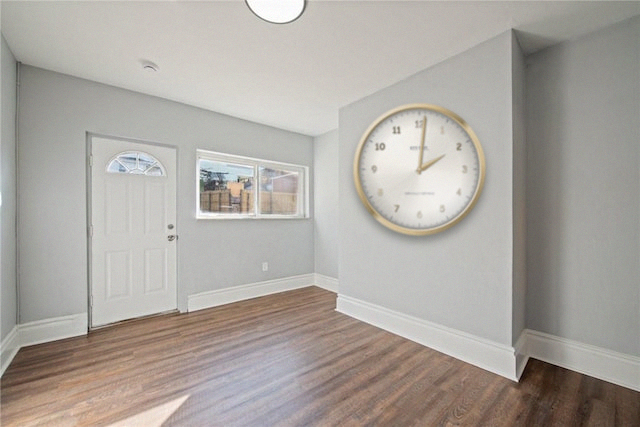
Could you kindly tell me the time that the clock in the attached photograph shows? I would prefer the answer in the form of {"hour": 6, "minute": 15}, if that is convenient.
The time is {"hour": 2, "minute": 1}
